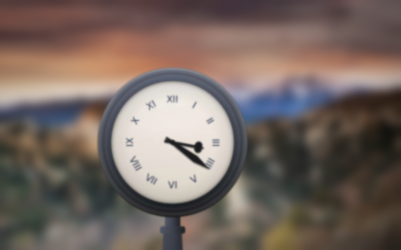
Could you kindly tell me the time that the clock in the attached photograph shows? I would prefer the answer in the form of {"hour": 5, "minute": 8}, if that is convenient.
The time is {"hour": 3, "minute": 21}
